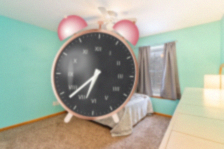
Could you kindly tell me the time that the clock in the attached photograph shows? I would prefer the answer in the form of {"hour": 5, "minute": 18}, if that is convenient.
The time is {"hour": 6, "minute": 38}
